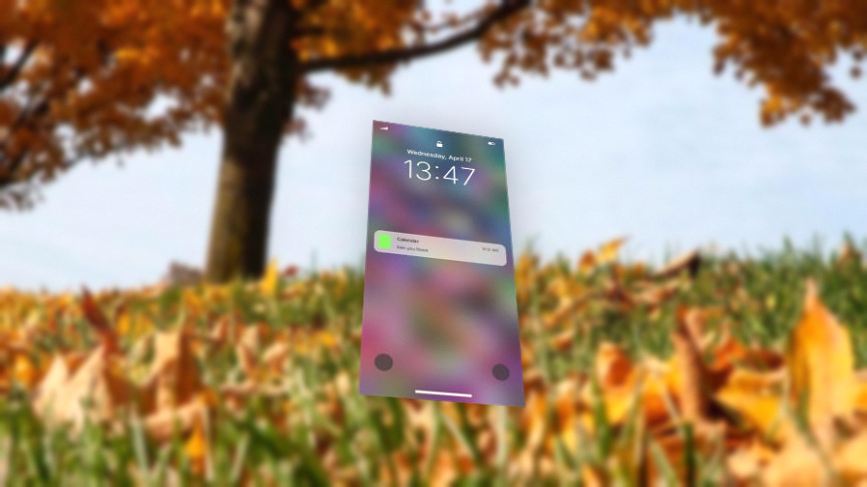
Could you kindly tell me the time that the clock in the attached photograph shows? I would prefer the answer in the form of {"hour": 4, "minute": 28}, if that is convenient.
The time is {"hour": 13, "minute": 47}
